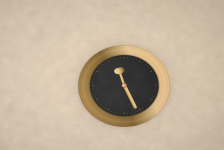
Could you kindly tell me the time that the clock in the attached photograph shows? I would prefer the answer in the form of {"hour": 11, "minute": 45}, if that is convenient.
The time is {"hour": 11, "minute": 26}
